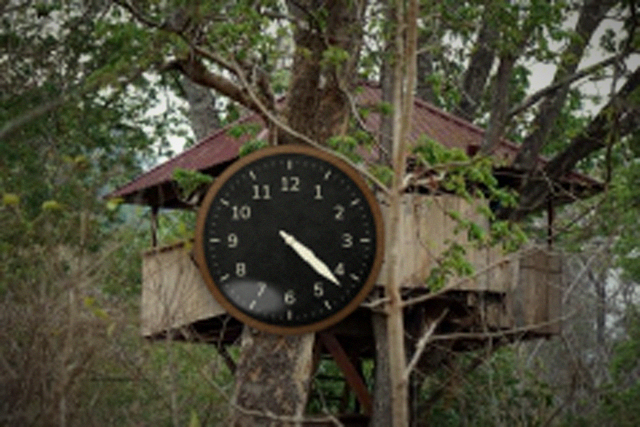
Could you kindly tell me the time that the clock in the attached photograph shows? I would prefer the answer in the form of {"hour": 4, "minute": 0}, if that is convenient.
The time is {"hour": 4, "minute": 22}
